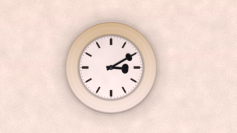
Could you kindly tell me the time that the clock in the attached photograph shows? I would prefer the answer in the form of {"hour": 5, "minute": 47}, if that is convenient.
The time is {"hour": 3, "minute": 10}
